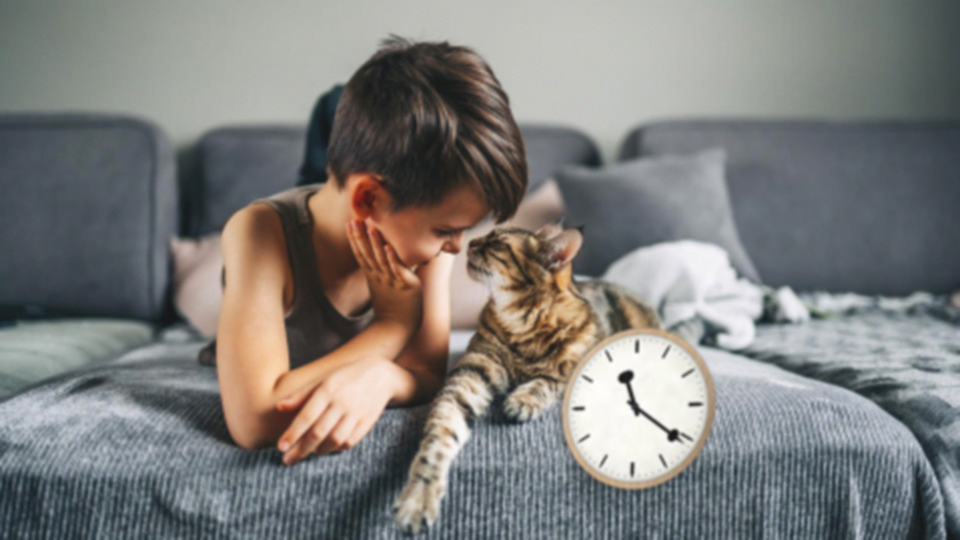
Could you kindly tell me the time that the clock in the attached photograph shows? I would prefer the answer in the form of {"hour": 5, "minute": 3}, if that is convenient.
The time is {"hour": 11, "minute": 21}
